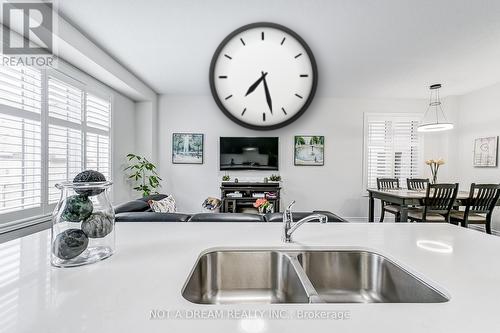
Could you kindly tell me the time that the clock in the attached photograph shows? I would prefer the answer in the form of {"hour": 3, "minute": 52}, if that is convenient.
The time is {"hour": 7, "minute": 28}
